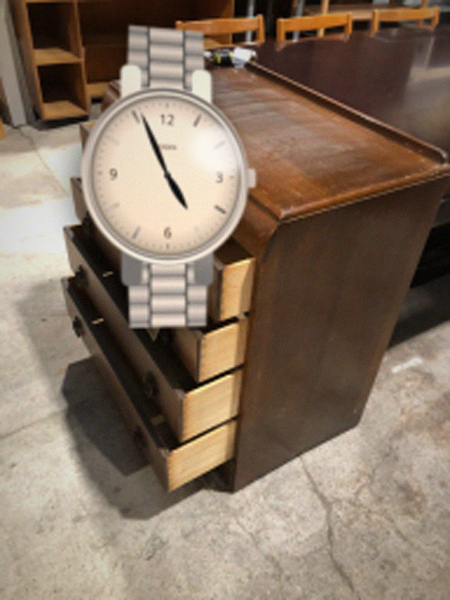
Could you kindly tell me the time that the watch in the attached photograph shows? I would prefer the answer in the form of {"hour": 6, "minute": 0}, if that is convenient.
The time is {"hour": 4, "minute": 56}
